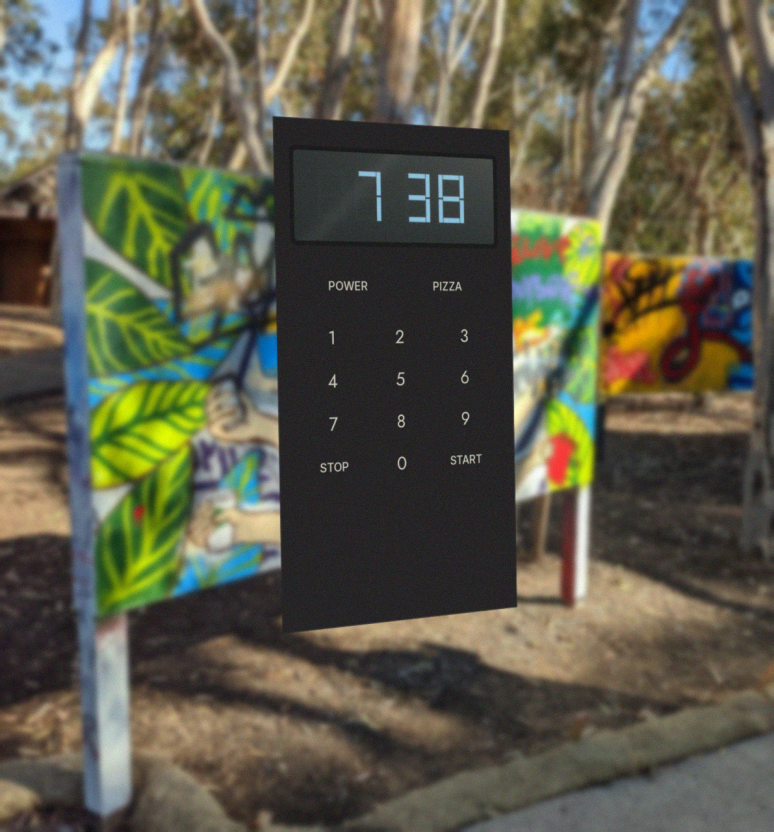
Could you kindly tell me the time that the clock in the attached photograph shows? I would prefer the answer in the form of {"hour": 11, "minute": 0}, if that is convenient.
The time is {"hour": 7, "minute": 38}
